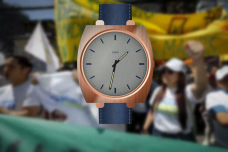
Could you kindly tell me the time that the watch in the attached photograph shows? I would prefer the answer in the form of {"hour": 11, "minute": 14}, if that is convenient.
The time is {"hour": 1, "minute": 32}
